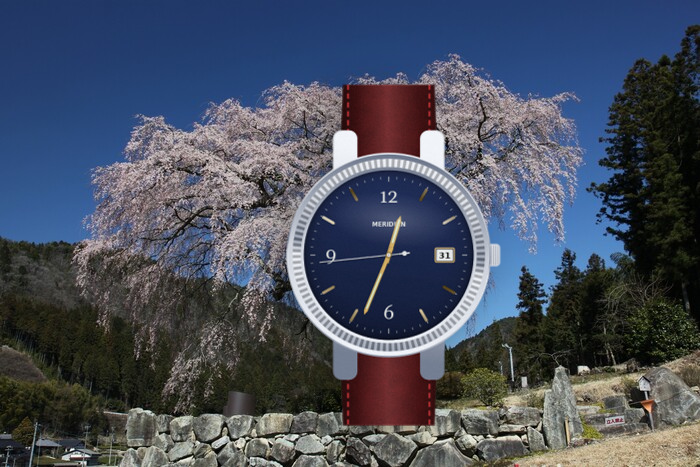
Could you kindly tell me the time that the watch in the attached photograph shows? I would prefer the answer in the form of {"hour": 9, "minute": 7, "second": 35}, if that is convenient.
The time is {"hour": 12, "minute": 33, "second": 44}
